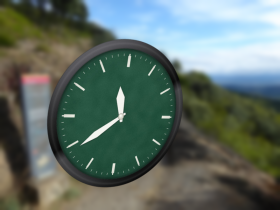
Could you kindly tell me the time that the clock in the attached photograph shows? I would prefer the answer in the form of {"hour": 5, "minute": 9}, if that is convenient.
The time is {"hour": 11, "minute": 39}
